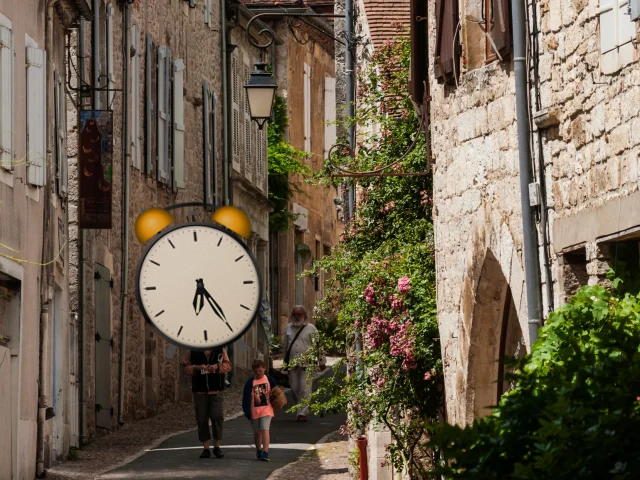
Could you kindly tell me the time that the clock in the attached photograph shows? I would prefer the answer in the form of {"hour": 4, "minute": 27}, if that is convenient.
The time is {"hour": 6, "minute": 25}
